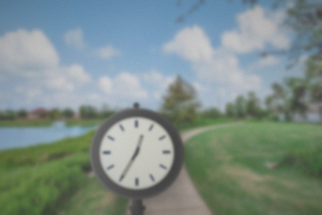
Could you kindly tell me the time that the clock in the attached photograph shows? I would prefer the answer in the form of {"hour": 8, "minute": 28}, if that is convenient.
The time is {"hour": 12, "minute": 35}
